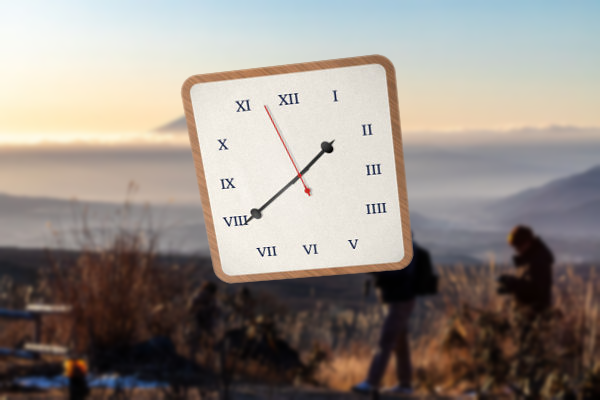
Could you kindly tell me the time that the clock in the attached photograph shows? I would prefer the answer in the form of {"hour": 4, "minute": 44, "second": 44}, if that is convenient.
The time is {"hour": 1, "minute": 38, "second": 57}
